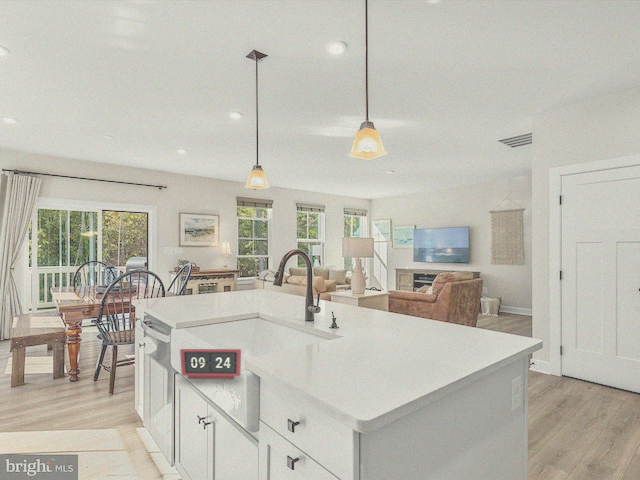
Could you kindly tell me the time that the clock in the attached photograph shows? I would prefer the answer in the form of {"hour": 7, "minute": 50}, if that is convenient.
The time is {"hour": 9, "minute": 24}
